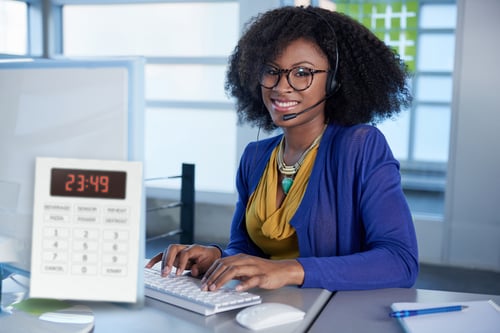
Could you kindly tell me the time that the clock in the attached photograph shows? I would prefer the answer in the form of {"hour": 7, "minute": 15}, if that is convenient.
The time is {"hour": 23, "minute": 49}
